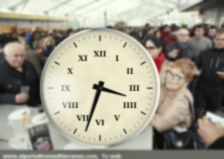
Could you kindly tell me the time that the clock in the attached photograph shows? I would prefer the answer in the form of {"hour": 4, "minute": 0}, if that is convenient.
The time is {"hour": 3, "minute": 33}
